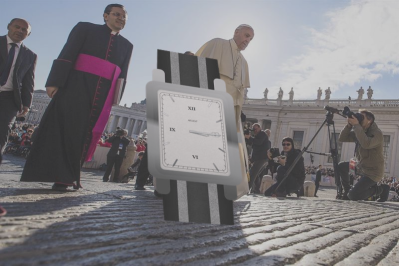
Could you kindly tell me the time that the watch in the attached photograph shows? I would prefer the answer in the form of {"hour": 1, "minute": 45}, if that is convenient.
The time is {"hour": 3, "minute": 15}
